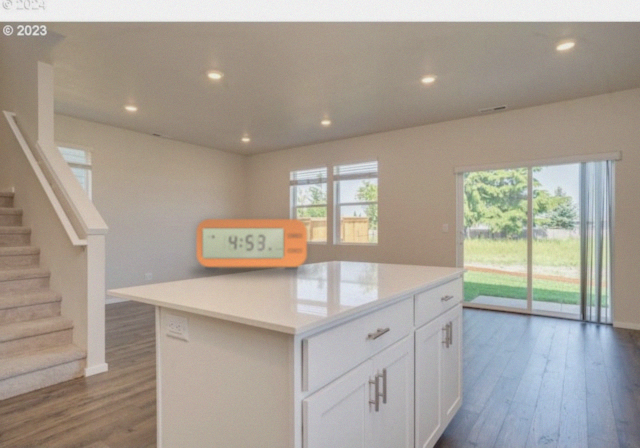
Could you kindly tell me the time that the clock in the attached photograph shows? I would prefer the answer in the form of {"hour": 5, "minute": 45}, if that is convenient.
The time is {"hour": 4, "minute": 53}
